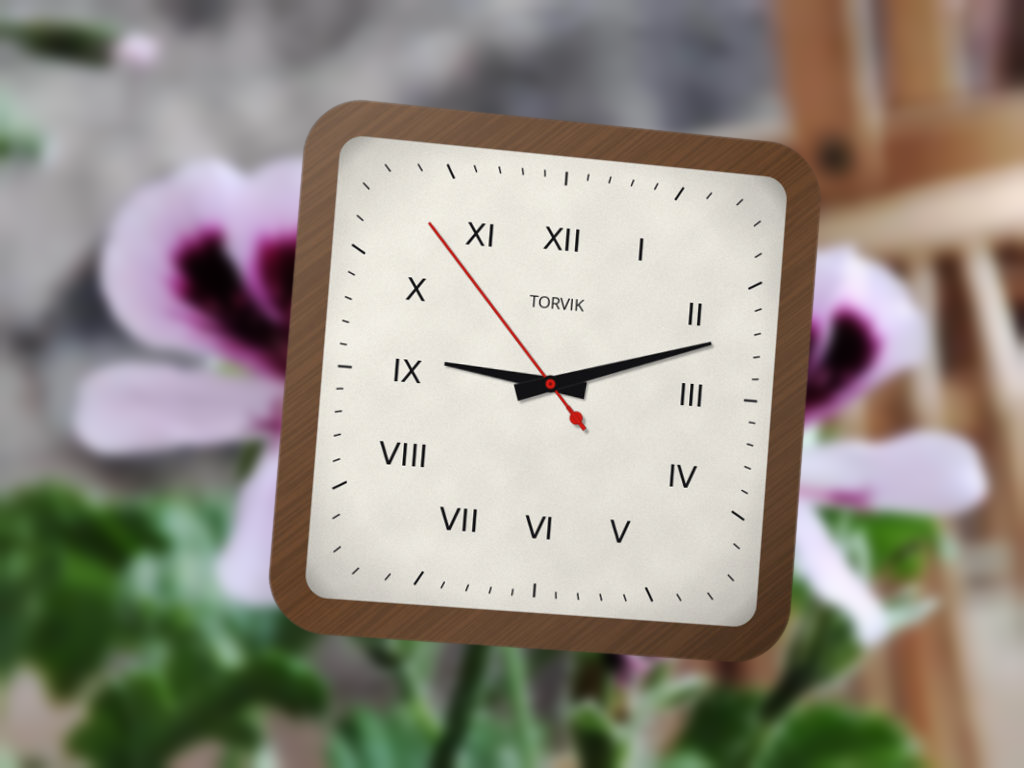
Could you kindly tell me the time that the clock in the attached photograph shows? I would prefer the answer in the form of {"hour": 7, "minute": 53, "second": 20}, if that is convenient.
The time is {"hour": 9, "minute": 11, "second": 53}
